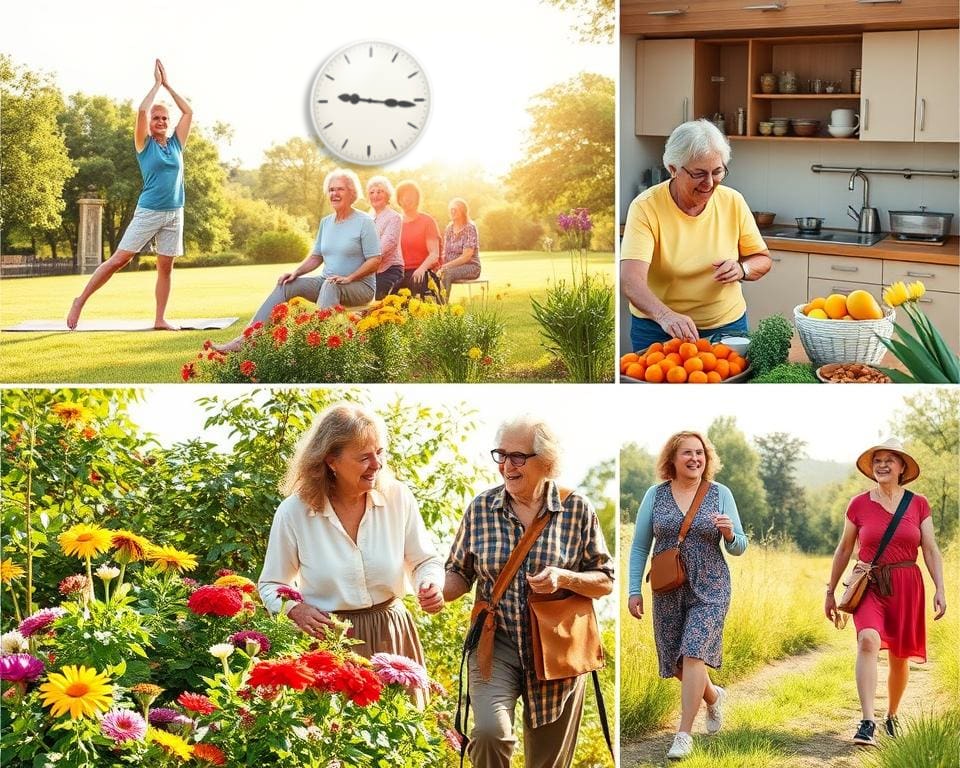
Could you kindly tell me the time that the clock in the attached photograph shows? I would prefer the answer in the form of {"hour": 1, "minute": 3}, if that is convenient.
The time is {"hour": 9, "minute": 16}
